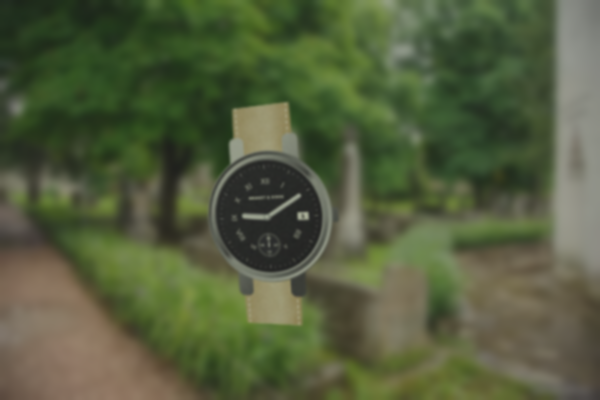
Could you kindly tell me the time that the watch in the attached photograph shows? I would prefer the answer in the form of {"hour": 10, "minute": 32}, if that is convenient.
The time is {"hour": 9, "minute": 10}
